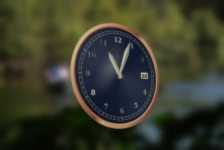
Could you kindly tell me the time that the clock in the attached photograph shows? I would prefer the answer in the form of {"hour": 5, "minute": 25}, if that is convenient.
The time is {"hour": 11, "minute": 4}
